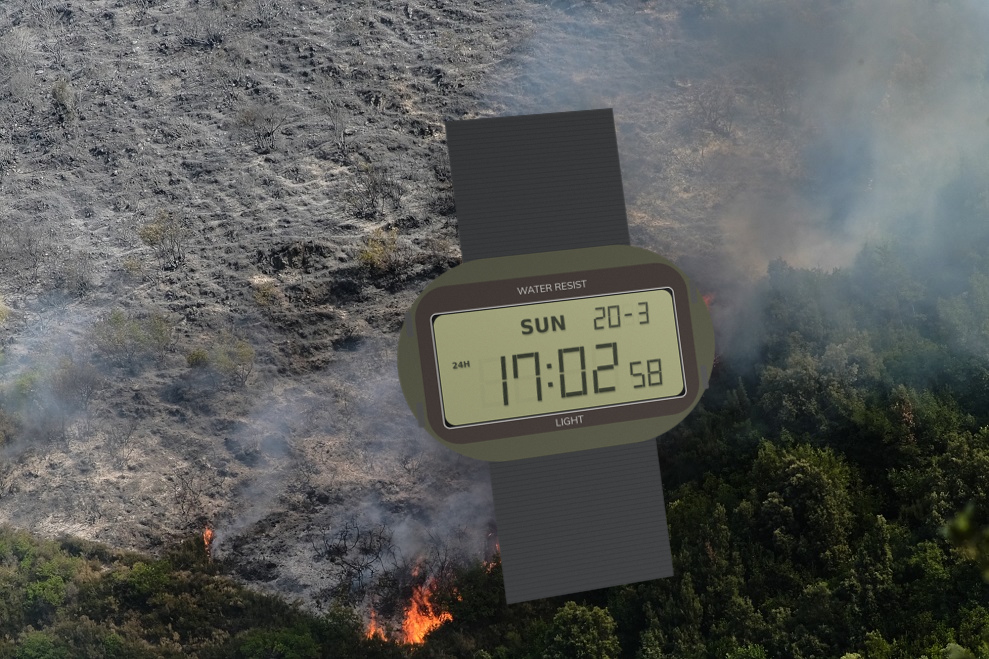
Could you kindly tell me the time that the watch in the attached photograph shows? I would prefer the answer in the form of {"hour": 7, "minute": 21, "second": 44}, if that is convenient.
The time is {"hour": 17, "minute": 2, "second": 58}
